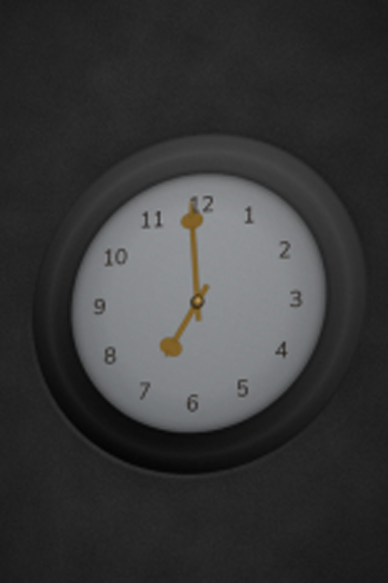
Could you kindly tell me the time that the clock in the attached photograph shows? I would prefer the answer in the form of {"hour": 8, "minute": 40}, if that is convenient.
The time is {"hour": 6, "minute": 59}
